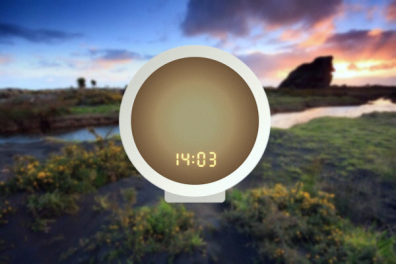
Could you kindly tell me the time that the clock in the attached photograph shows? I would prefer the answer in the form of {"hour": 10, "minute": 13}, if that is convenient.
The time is {"hour": 14, "minute": 3}
